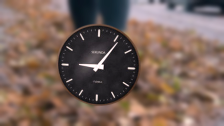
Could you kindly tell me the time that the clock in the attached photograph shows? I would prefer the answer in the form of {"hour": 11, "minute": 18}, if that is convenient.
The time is {"hour": 9, "minute": 6}
